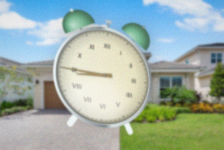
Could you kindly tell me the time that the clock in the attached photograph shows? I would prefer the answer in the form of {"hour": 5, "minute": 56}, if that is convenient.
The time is {"hour": 8, "minute": 45}
